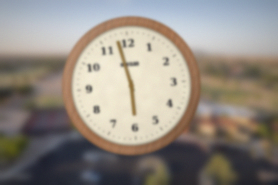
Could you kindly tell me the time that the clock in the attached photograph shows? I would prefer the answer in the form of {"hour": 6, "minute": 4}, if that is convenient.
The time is {"hour": 5, "minute": 58}
